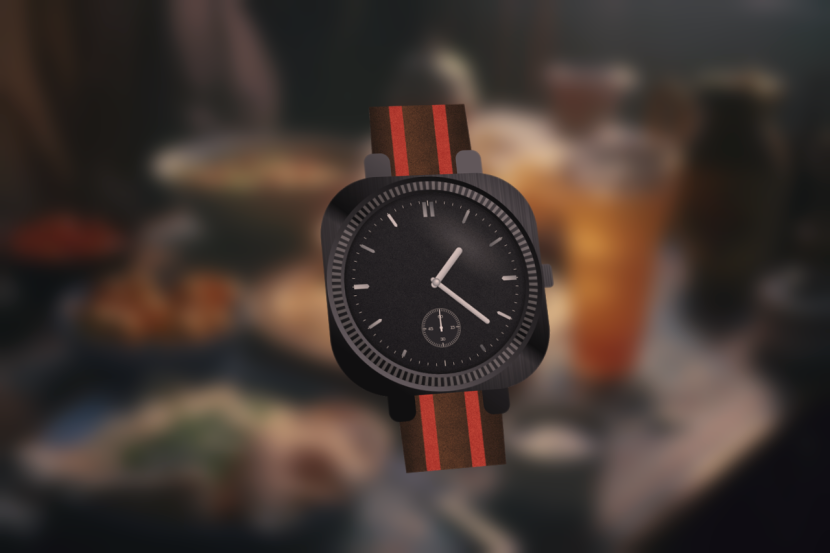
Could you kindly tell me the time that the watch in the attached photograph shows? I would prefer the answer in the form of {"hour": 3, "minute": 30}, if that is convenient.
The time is {"hour": 1, "minute": 22}
